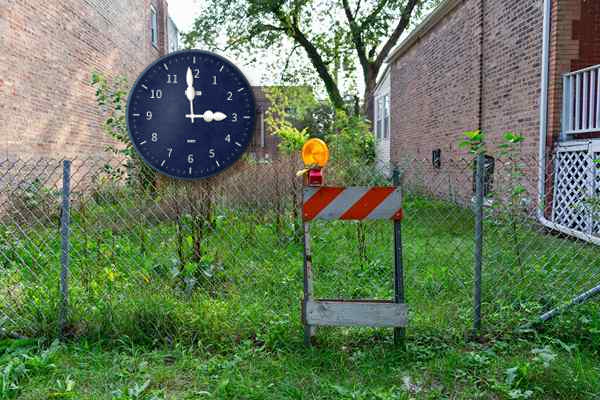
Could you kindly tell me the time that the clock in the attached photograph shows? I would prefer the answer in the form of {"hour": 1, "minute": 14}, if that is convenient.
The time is {"hour": 2, "minute": 59}
